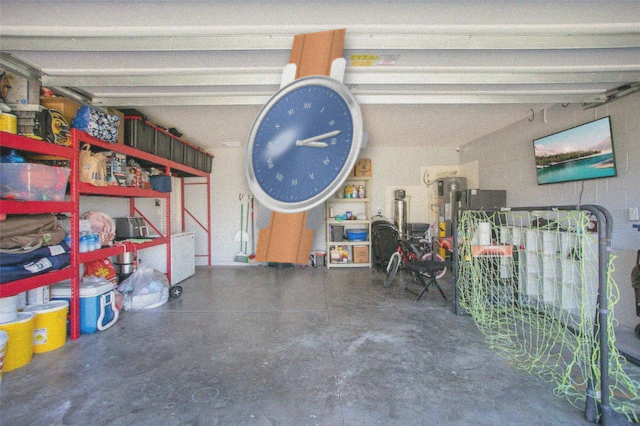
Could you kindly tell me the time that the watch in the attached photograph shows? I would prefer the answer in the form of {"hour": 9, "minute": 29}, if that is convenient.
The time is {"hour": 3, "minute": 13}
